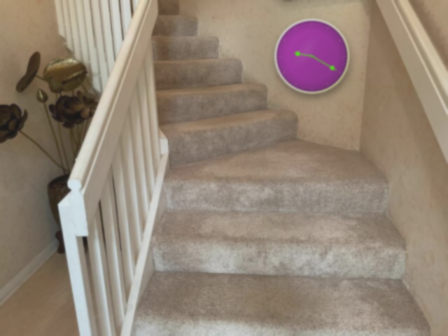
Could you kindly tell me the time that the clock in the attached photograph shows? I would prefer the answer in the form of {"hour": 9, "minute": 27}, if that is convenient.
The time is {"hour": 9, "minute": 20}
